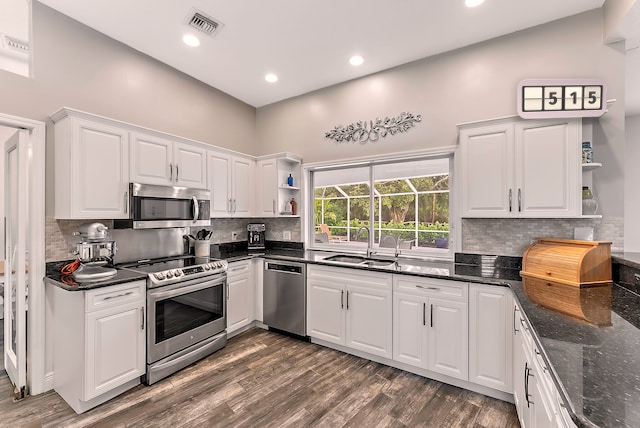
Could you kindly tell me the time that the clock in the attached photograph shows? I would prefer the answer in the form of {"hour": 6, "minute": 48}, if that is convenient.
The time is {"hour": 5, "minute": 15}
